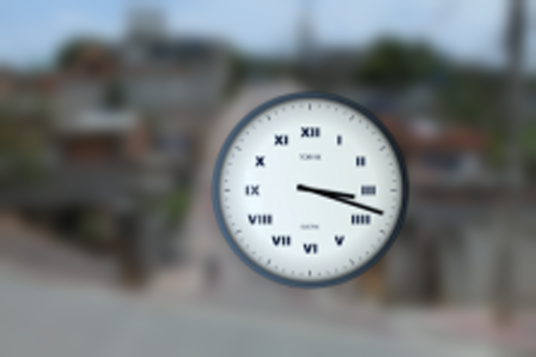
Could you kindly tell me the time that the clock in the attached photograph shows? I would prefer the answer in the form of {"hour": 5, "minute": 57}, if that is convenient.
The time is {"hour": 3, "minute": 18}
